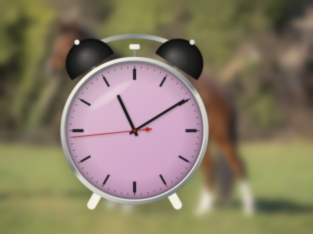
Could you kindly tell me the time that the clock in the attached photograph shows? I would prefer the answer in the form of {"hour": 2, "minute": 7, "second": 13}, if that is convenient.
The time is {"hour": 11, "minute": 9, "second": 44}
